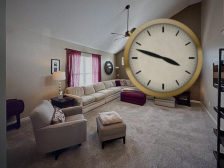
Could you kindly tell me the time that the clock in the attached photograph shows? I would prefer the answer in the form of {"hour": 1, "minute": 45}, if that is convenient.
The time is {"hour": 3, "minute": 48}
